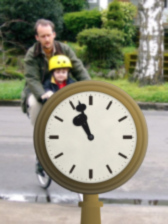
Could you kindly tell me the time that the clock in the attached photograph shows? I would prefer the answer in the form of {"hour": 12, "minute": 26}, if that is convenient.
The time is {"hour": 10, "minute": 57}
